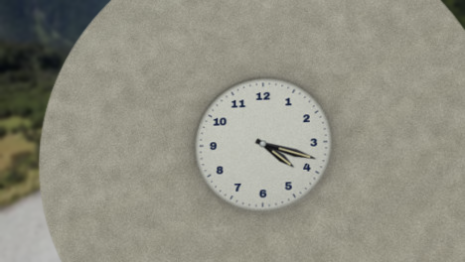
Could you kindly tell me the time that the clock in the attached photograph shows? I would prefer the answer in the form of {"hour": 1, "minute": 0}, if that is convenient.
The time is {"hour": 4, "minute": 18}
